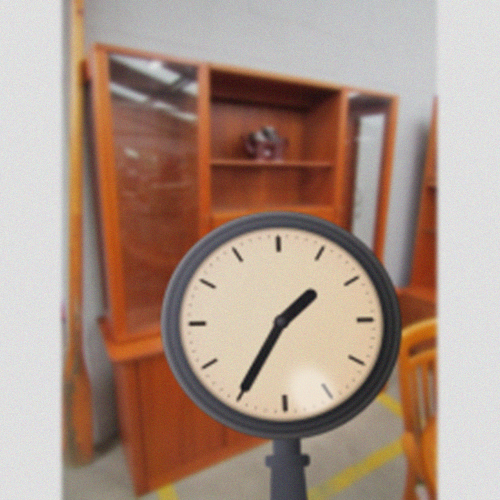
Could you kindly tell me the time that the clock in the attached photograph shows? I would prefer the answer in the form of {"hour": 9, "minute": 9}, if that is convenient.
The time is {"hour": 1, "minute": 35}
